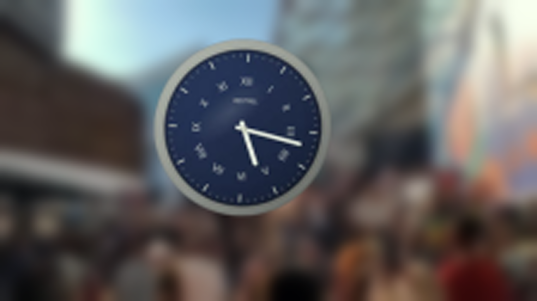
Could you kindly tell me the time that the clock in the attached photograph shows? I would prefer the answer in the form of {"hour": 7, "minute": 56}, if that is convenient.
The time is {"hour": 5, "minute": 17}
